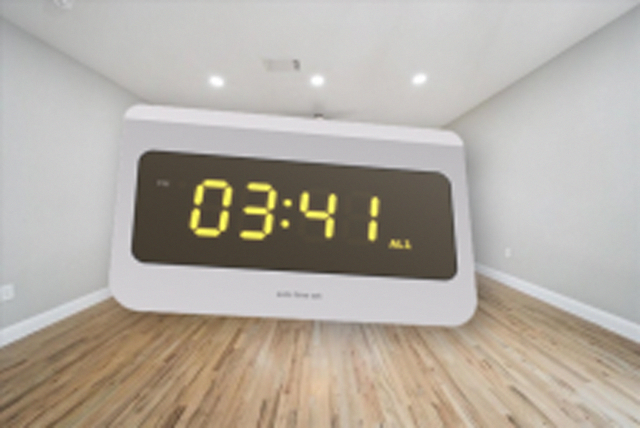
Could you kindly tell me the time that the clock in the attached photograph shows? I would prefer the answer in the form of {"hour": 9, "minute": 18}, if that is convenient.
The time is {"hour": 3, "minute": 41}
